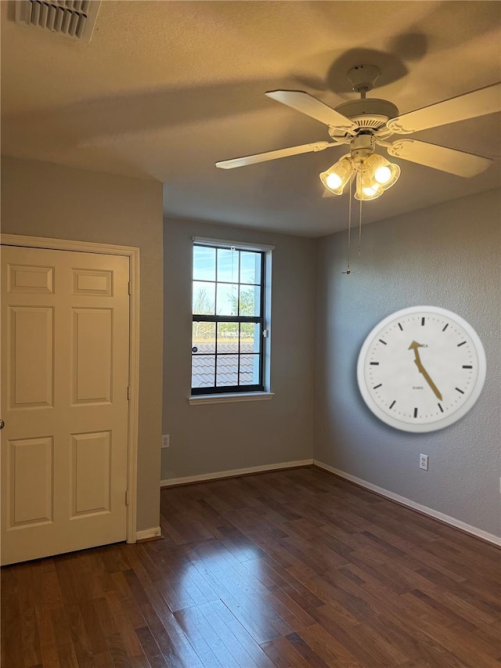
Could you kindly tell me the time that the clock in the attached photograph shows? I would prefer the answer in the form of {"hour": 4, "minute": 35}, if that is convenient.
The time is {"hour": 11, "minute": 24}
